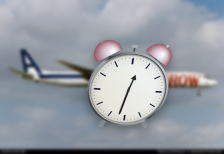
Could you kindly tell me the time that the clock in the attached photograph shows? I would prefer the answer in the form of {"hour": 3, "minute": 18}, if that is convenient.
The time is {"hour": 12, "minute": 32}
